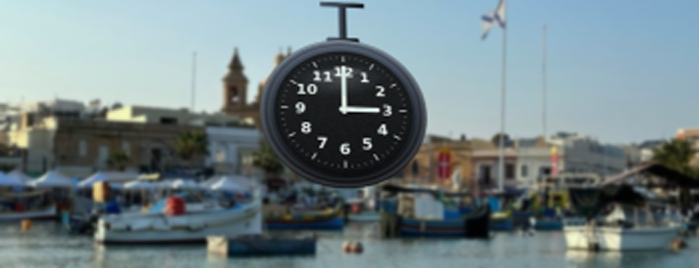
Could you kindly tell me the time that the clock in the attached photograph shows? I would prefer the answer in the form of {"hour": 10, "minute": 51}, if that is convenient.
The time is {"hour": 3, "minute": 0}
